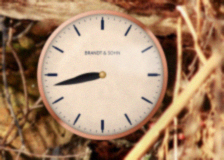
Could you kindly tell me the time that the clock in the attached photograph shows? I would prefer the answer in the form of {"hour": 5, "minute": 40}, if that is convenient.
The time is {"hour": 8, "minute": 43}
